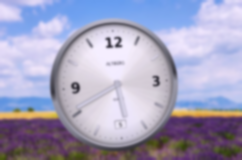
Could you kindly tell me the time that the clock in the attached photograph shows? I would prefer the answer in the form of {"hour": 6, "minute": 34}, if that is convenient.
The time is {"hour": 5, "minute": 41}
